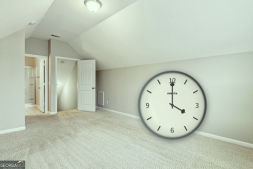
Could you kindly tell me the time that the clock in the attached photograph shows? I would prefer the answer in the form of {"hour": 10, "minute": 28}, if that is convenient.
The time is {"hour": 4, "minute": 0}
